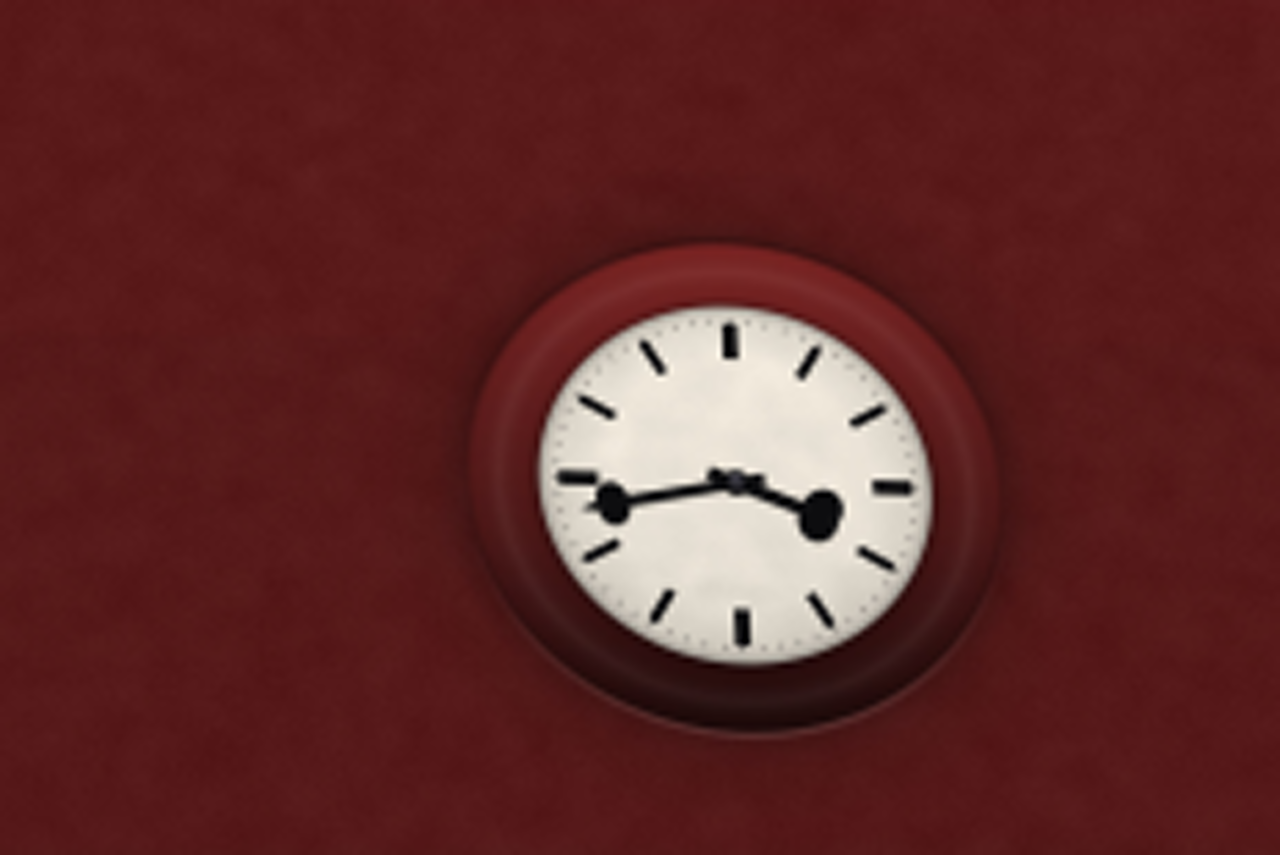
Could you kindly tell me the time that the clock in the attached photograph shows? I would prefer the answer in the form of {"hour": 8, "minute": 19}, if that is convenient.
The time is {"hour": 3, "minute": 43}
